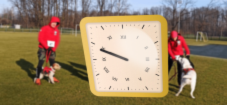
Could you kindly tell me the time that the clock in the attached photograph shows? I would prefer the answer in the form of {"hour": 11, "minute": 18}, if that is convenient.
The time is {"hour": 9, "minute": 49}
